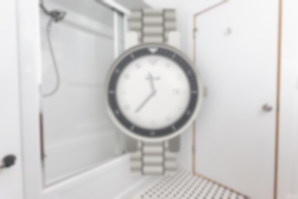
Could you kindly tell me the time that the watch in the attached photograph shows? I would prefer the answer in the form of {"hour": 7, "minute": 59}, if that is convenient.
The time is {"hour": 11, "minute": 37}
